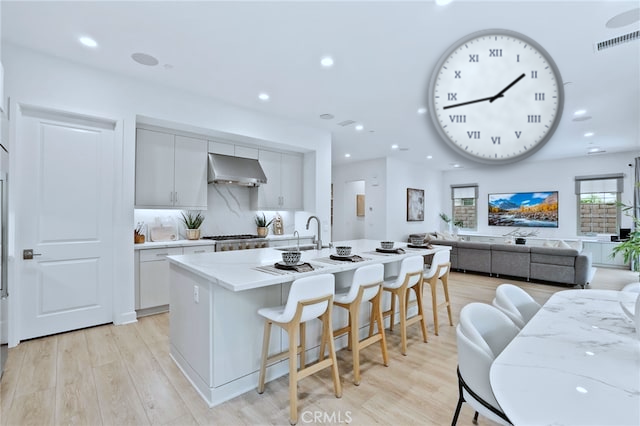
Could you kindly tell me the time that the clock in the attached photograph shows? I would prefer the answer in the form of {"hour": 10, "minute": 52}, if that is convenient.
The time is {"hour": 1, "minute": 43}
